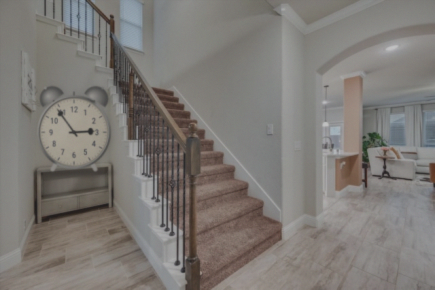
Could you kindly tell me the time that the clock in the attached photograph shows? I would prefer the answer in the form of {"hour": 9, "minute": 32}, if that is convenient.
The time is {"hour": 2, "minute": 54}
